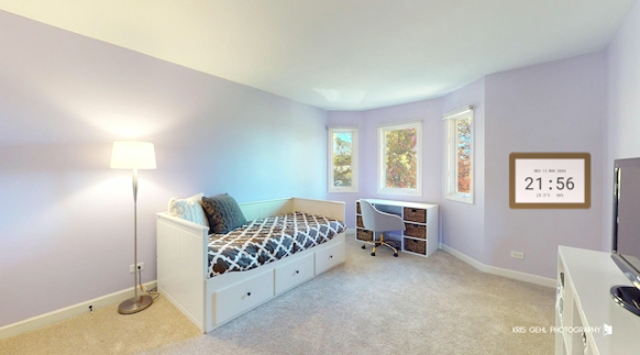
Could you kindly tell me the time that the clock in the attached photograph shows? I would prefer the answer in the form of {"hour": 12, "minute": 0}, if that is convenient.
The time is {"hour": 21, "minute": 56}
